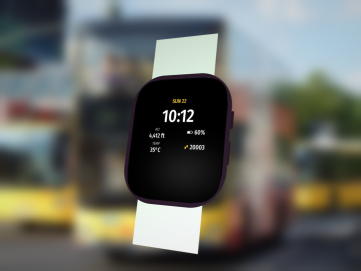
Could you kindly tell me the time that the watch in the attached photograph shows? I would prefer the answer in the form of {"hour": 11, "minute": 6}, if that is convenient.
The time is {"hour": 10, "minute": 12}
